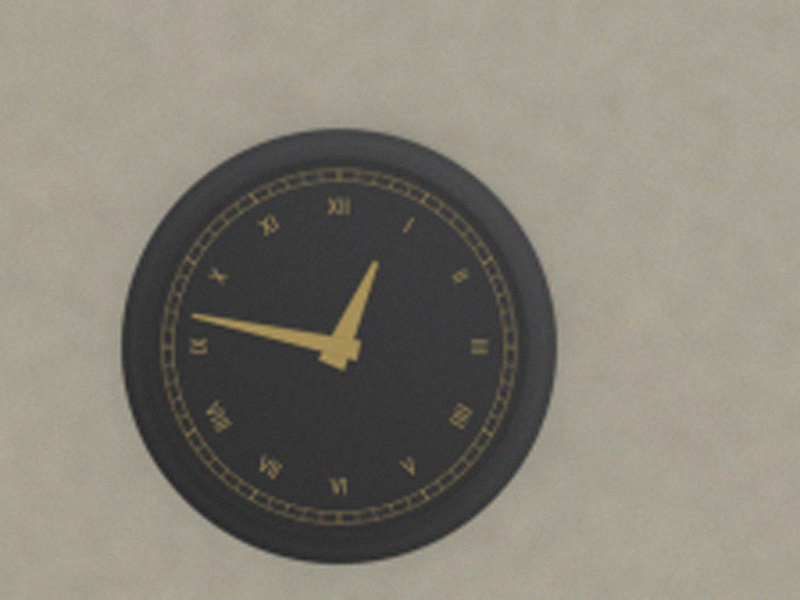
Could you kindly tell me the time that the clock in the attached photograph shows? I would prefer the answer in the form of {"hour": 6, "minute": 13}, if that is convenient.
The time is {"hour": 12, "minute": 47}
